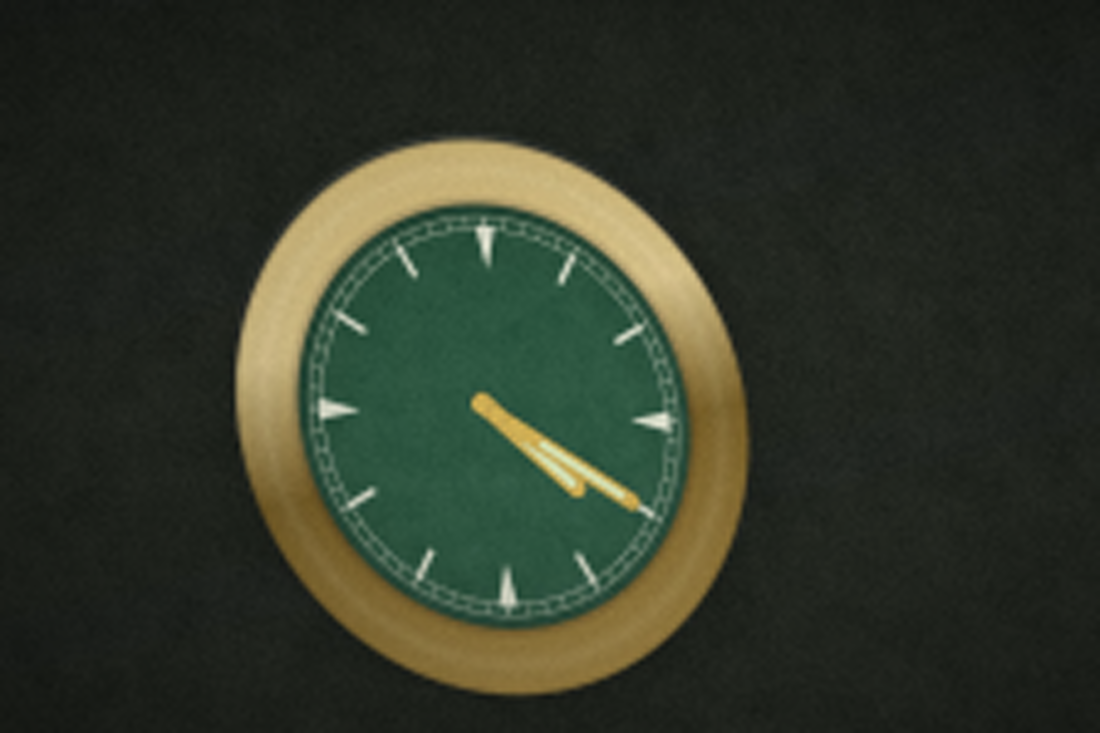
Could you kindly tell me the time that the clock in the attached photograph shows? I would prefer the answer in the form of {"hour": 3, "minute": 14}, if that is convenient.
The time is {"hour": 4, "minute": 20}
